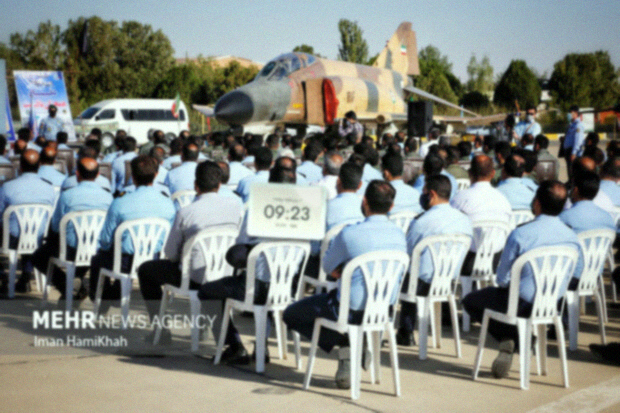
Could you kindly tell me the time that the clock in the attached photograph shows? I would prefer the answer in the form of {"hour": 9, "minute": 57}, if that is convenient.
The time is {"hour": 9, "minute": 23}
